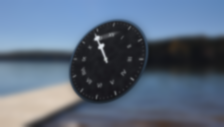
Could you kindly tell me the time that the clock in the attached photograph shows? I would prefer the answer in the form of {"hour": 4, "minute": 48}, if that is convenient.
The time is {"hour": 10, "minute": 54}
